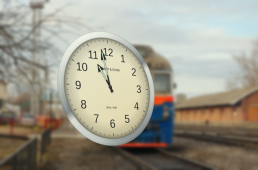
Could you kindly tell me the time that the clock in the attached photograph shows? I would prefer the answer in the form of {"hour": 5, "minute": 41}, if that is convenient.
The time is {"hour": 10, "minute": 58}
